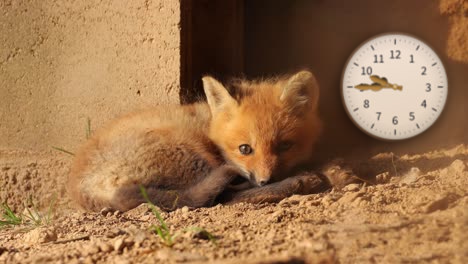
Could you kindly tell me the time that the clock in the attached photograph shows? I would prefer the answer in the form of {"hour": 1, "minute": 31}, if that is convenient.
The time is {"hour": 9, "minute": 45}
